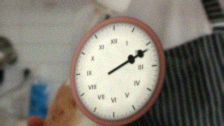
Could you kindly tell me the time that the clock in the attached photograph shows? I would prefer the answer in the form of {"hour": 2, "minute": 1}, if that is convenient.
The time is {"hour": 2, "minute": 11}
